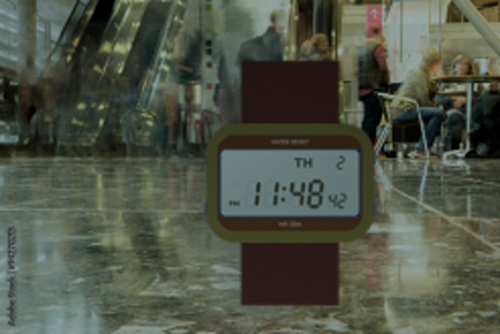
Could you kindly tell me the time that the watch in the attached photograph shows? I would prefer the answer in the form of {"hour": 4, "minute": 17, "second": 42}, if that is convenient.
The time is {"hour": 11, "minute": 48, "second": 42}
